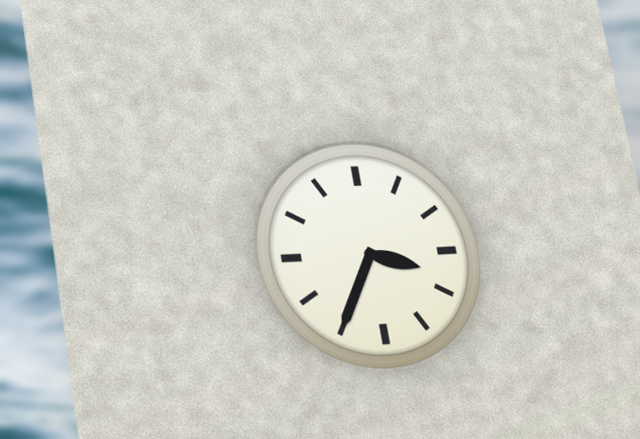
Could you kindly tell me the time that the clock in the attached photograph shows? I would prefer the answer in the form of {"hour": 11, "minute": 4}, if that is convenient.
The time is {"hour": 3, "minute": 35}
